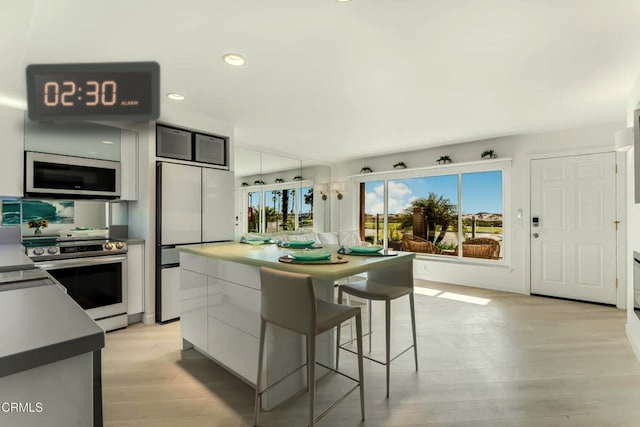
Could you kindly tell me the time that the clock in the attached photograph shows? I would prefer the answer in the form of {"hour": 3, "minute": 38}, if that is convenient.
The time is {"hour": 2, "minute": 30}
